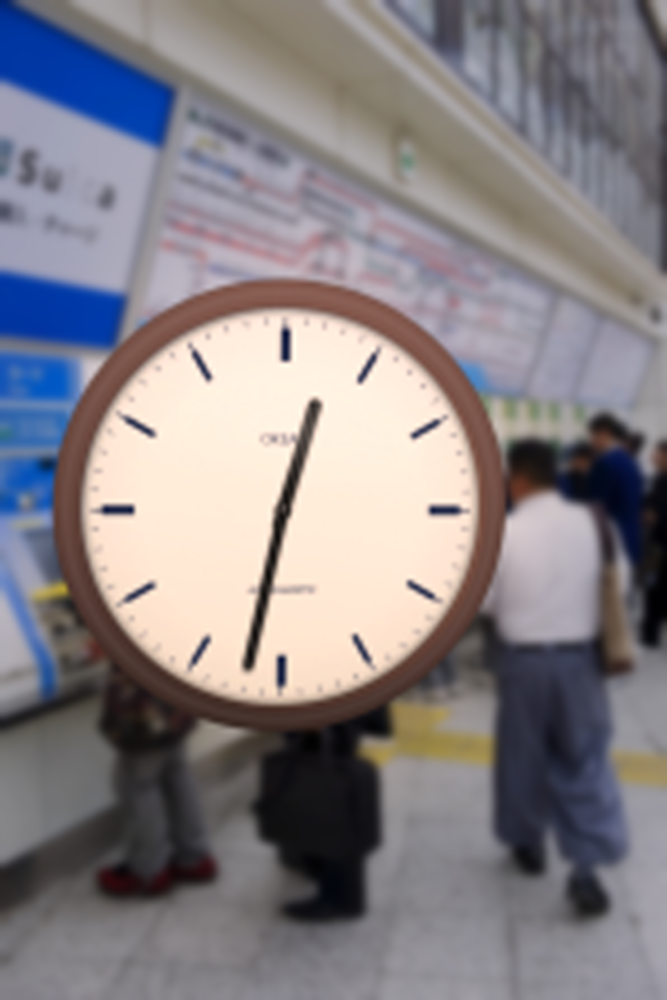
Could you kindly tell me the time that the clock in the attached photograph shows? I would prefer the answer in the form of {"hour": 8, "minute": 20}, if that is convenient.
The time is {"hour": 12, "minute": 32}
